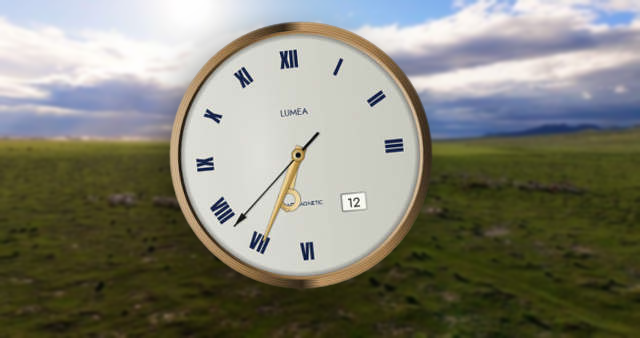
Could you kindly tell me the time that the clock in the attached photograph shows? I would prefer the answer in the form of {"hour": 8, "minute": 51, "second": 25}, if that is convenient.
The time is {"hour": 6, "minute": 34, "second": 38}
